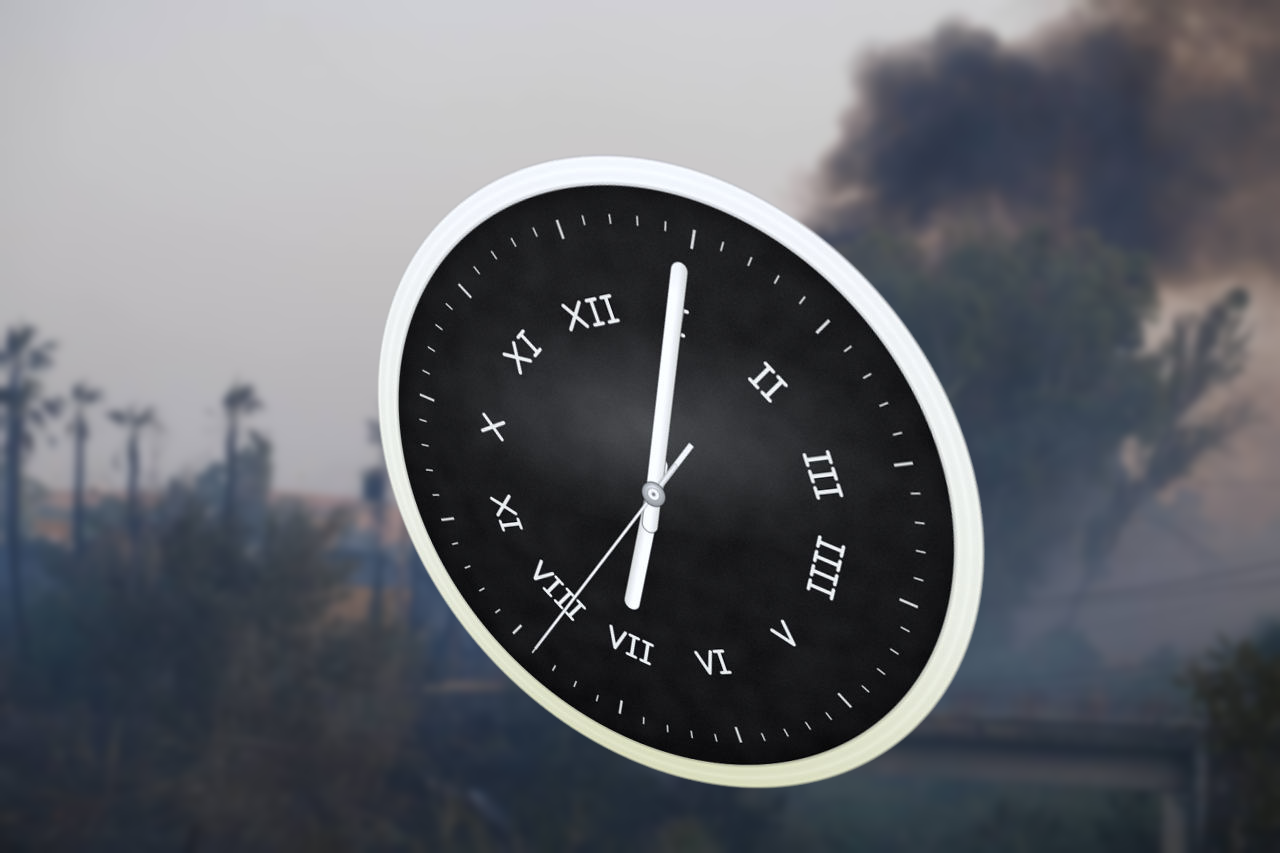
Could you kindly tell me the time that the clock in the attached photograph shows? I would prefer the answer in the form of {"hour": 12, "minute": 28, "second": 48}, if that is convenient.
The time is {"hour": 7, "minute": 4, "second": 39}
